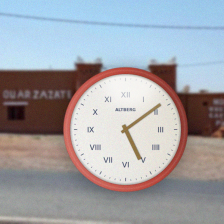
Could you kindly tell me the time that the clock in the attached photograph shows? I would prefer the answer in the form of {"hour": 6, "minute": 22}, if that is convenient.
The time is {"hour": 5, "minute": 9}
